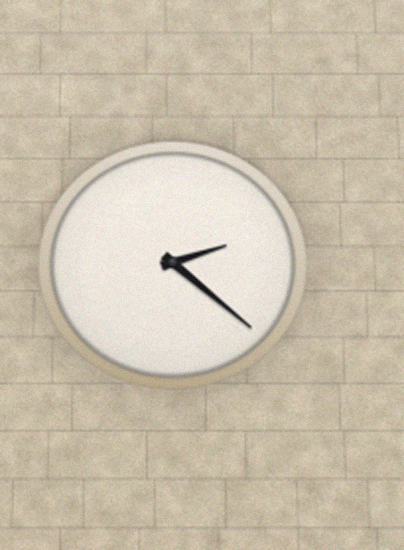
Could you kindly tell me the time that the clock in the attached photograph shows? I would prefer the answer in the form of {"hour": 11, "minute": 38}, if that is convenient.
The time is {"hour": 2, "minute": 22}
